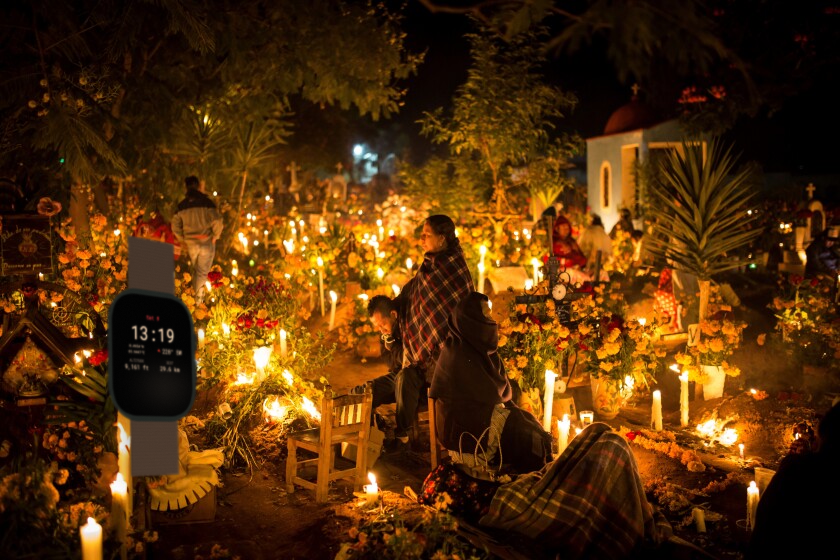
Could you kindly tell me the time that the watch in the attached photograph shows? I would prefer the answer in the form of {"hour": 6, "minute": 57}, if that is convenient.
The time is {"hour": 13, "minute": 19}
